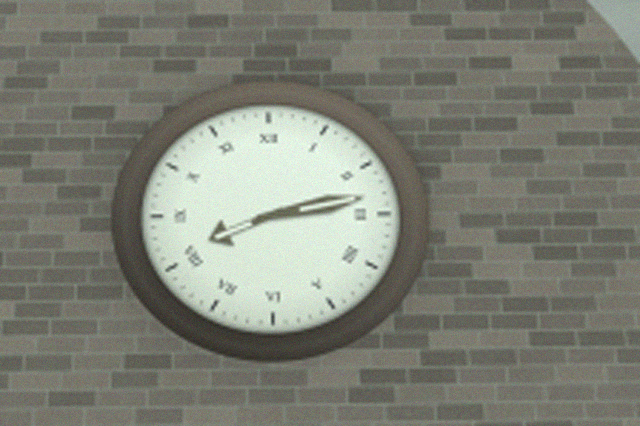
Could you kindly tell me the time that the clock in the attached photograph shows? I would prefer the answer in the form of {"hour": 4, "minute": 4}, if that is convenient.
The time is {"hour": 8, "minute": 13}
